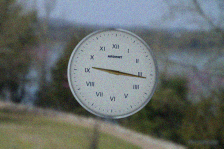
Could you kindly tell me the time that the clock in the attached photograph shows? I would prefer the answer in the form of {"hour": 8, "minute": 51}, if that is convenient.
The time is {"hour": 9, "minute": 16}
